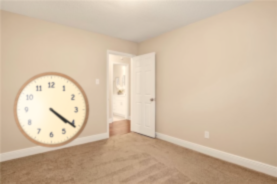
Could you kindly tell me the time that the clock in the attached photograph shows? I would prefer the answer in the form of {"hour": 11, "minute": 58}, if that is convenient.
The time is {"hour": 4, "minute": 21}
